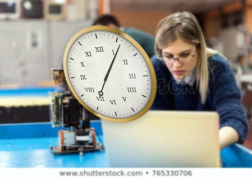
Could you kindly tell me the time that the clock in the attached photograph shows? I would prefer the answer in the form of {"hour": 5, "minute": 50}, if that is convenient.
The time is {"hour": 7, "minute": 6}
